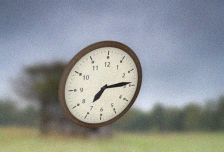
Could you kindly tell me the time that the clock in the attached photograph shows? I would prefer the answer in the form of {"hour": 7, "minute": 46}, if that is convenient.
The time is {"hour": 7, "minute": 14}
